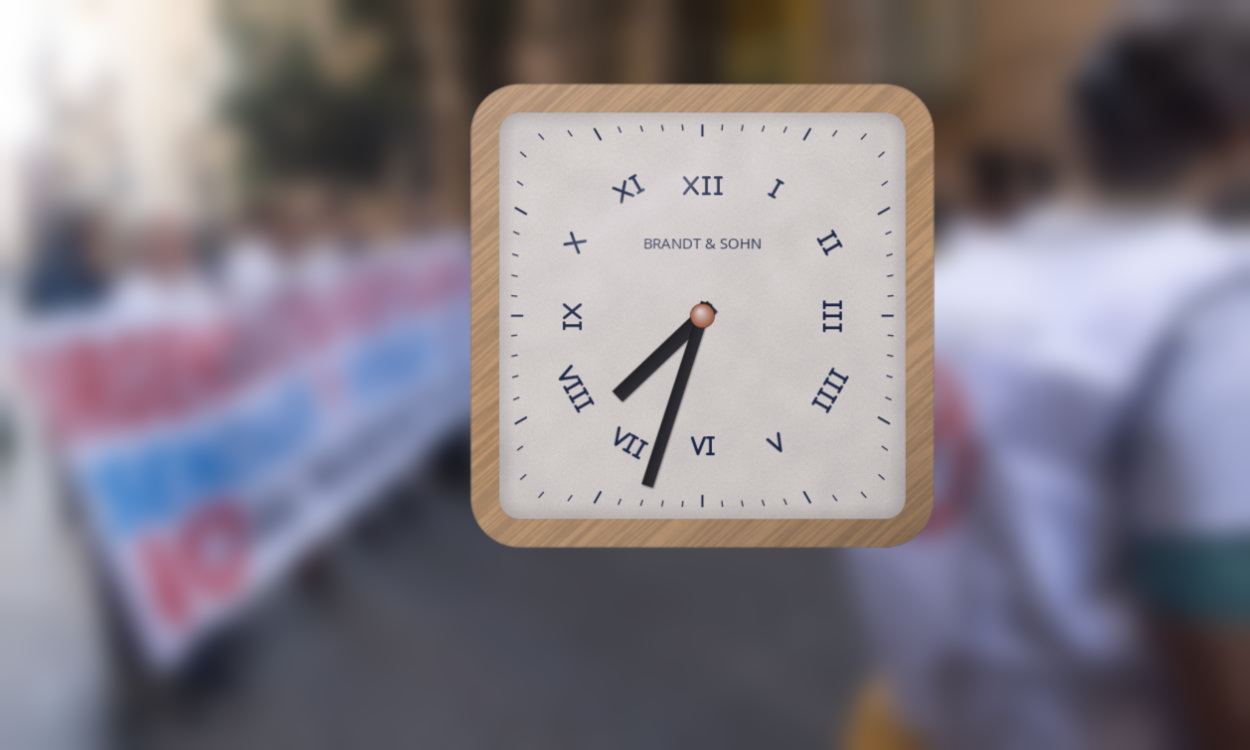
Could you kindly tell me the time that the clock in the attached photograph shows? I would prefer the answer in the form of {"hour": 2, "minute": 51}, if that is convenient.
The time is {"hour": 7, "minute": 33}
